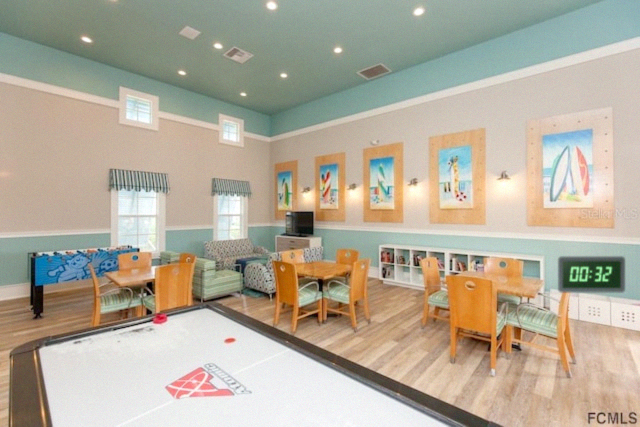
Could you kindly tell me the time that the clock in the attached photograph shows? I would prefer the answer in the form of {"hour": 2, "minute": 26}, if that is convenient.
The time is {"hour": 0, "minute": 32}
